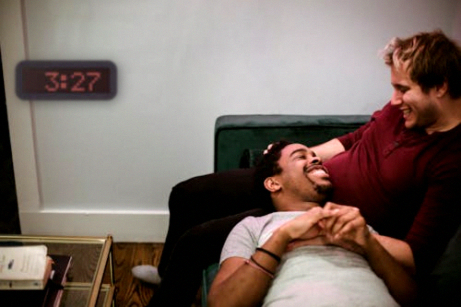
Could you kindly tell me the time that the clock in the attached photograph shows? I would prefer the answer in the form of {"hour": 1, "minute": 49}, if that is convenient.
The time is {"hour": 3, "minute": 27}
